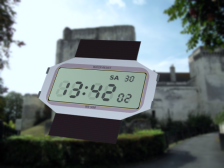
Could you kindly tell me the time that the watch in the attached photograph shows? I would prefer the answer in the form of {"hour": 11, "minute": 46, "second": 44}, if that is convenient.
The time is {"hour": 13, "minute": 42, "second": 2}
